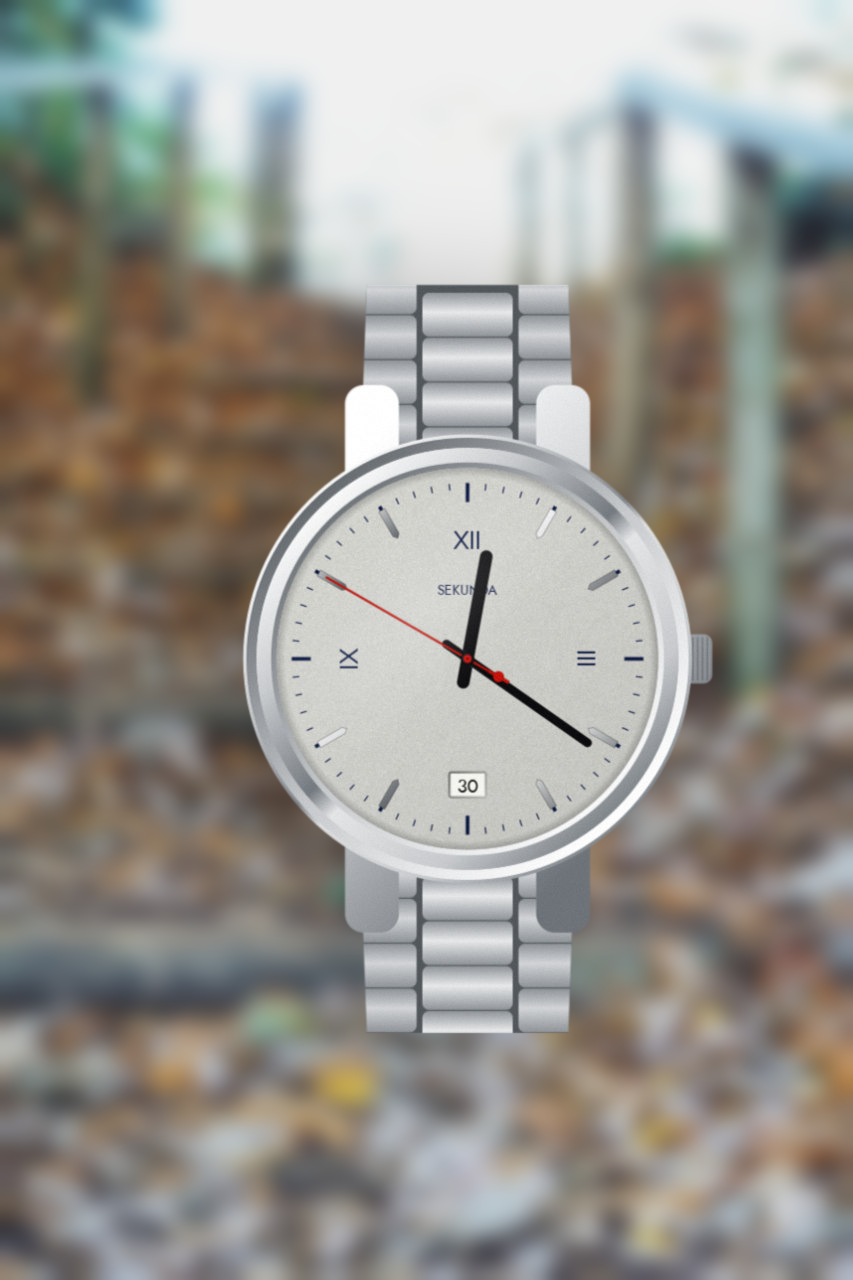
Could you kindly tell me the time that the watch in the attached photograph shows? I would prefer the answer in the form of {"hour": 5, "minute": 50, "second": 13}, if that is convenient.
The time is {"hour": 12, "minute": 20, "second": 50}
